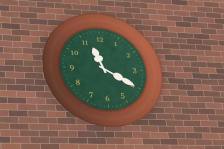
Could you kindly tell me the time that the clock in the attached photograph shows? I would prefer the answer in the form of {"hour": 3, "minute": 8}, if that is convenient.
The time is {"hour": 11, "minute": 20}
